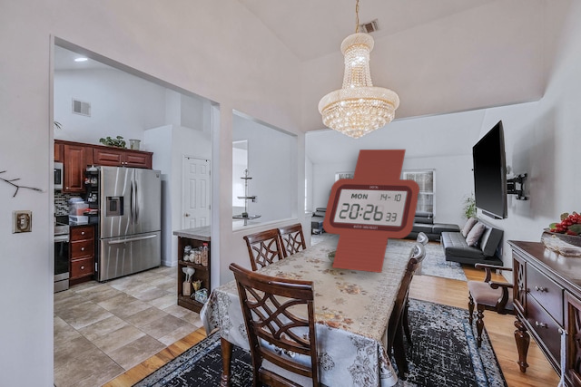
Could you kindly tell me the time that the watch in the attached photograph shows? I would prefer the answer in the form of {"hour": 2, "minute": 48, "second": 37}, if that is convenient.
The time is {"hour": 20, "minute": 26, "second": 33}
